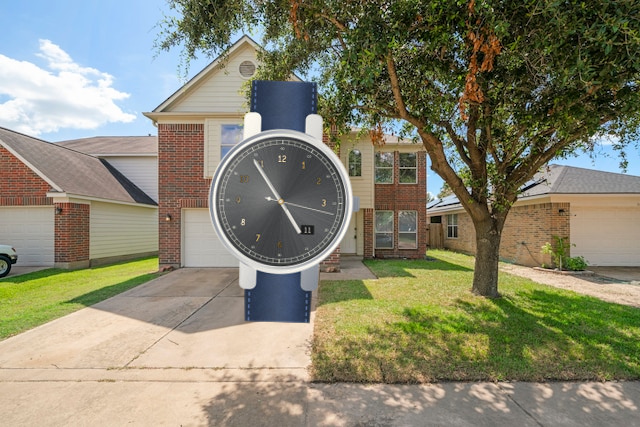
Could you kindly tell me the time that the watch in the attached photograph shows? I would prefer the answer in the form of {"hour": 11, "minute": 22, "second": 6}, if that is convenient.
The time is {"hour": 4, "minute": 54, "second": 17}
